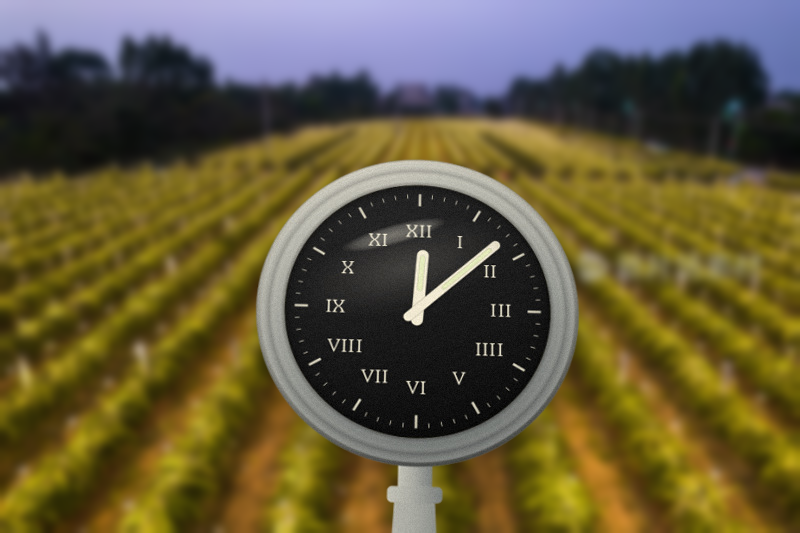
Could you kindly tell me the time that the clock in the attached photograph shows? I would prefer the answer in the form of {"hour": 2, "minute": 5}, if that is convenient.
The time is {"hour": 12, "minute": 8}
